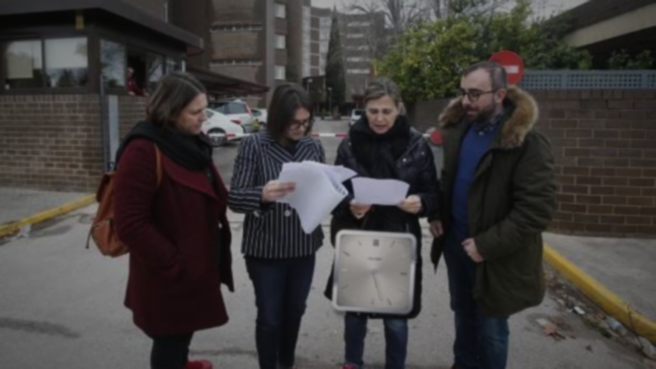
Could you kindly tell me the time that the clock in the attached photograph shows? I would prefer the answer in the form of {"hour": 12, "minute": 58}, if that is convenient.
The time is {"hour": 5, "minute": 27}
